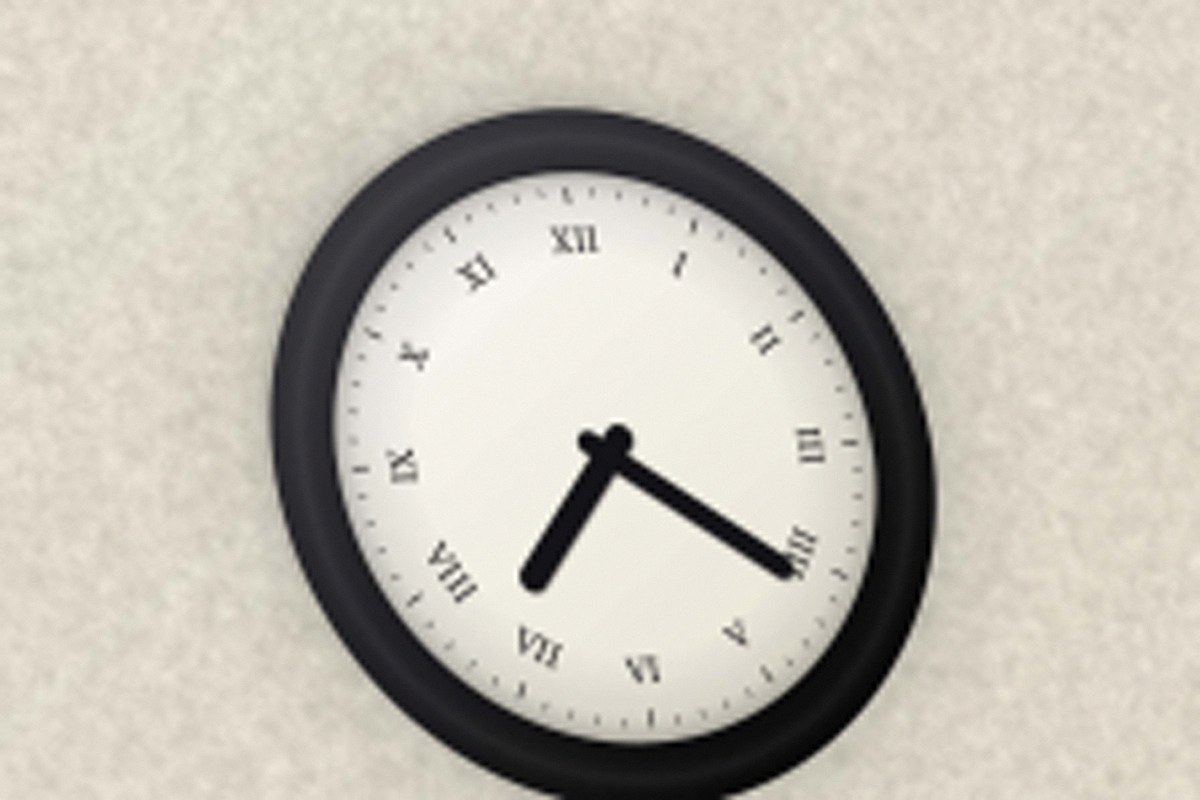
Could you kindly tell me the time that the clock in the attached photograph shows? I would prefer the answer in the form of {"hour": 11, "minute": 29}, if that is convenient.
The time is {"hour": 7, "minute": 21}
